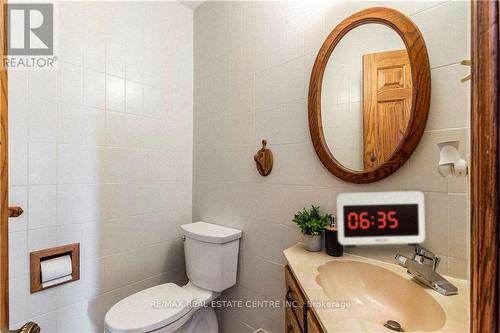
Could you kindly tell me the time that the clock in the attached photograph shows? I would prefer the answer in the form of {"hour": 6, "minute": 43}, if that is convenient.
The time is {"hour": 6, "minute": 35}
